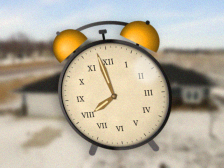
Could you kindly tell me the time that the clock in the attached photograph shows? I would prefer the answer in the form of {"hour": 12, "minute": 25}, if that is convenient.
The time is {"hour": 7, "minute": 58}
